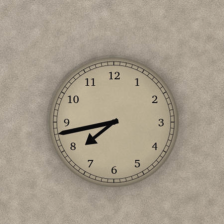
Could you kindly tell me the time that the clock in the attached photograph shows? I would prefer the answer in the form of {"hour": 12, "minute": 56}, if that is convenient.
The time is {"hour": 7, "minute": 43}
